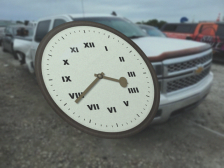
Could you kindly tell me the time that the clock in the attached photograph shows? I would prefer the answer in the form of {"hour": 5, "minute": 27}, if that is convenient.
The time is {"hour": 3, "minute": 39}
